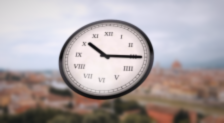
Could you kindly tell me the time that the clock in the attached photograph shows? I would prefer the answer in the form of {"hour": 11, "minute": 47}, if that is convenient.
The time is {"hour": 10, "minute": 15}
